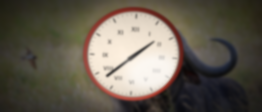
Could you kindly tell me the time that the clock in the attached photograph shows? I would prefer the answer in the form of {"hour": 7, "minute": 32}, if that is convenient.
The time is {"hour": 1, "minute": 38}
